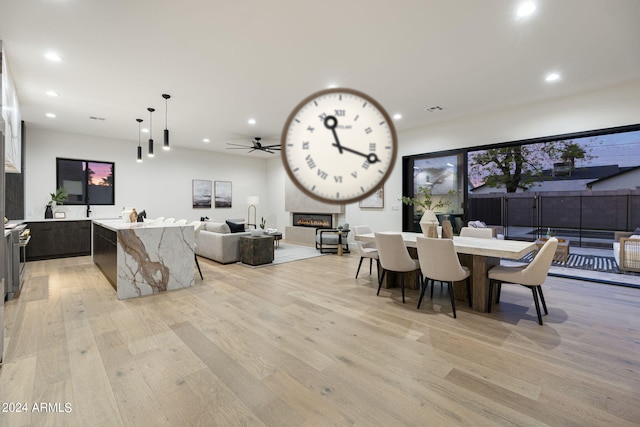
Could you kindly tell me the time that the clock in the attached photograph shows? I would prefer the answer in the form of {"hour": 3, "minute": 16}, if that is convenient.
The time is {"hour": 11, "minute": 18}
